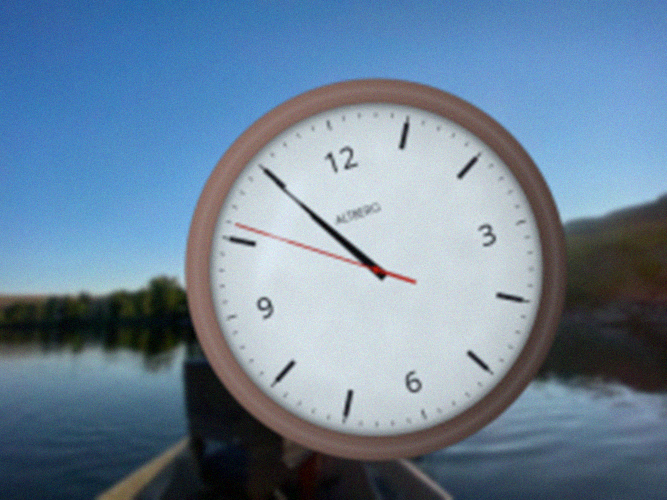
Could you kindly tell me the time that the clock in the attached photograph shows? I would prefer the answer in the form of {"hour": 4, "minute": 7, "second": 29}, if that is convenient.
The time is {"hour": 10, "minute": 54, "second": 51}
